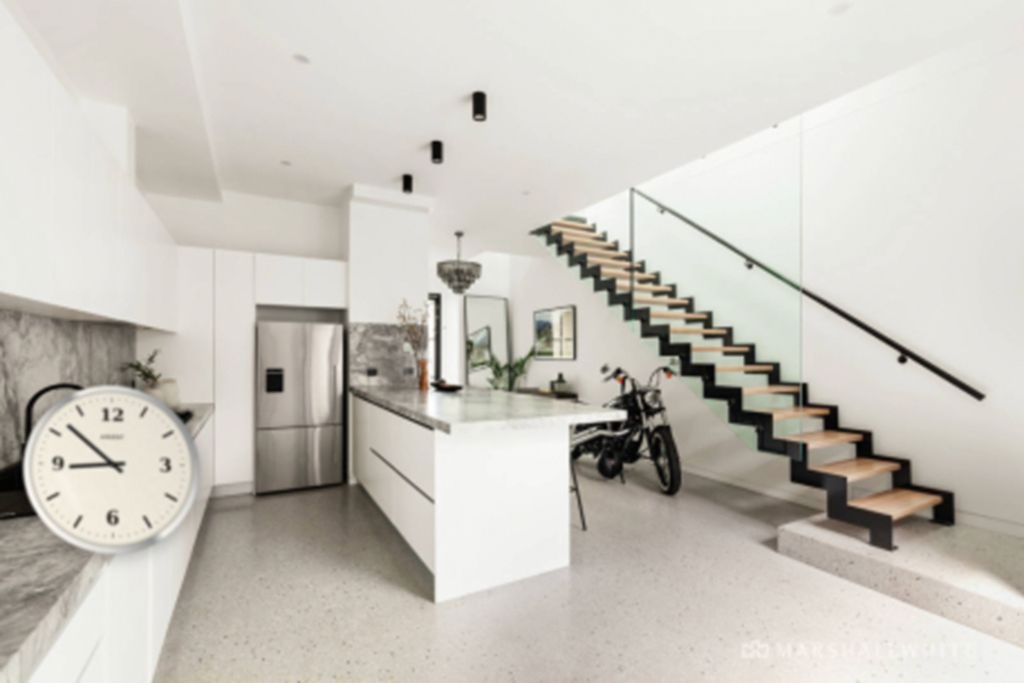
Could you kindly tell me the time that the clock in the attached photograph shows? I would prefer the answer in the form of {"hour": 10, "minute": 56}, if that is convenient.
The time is {"hour": 8, "minute": 52}
